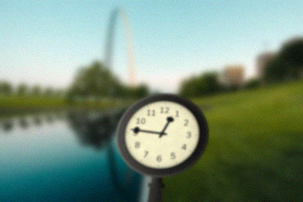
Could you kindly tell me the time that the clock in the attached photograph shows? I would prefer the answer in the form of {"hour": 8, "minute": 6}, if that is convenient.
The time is {"hour": 12, "minute": 46}
